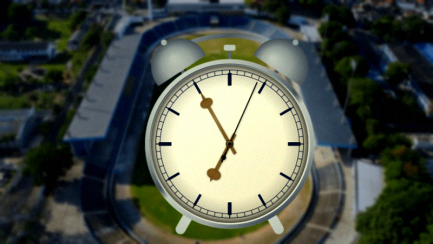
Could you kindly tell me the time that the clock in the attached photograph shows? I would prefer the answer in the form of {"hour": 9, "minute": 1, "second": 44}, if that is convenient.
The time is {"hour": 6, "minute": 55, "second": 4}
